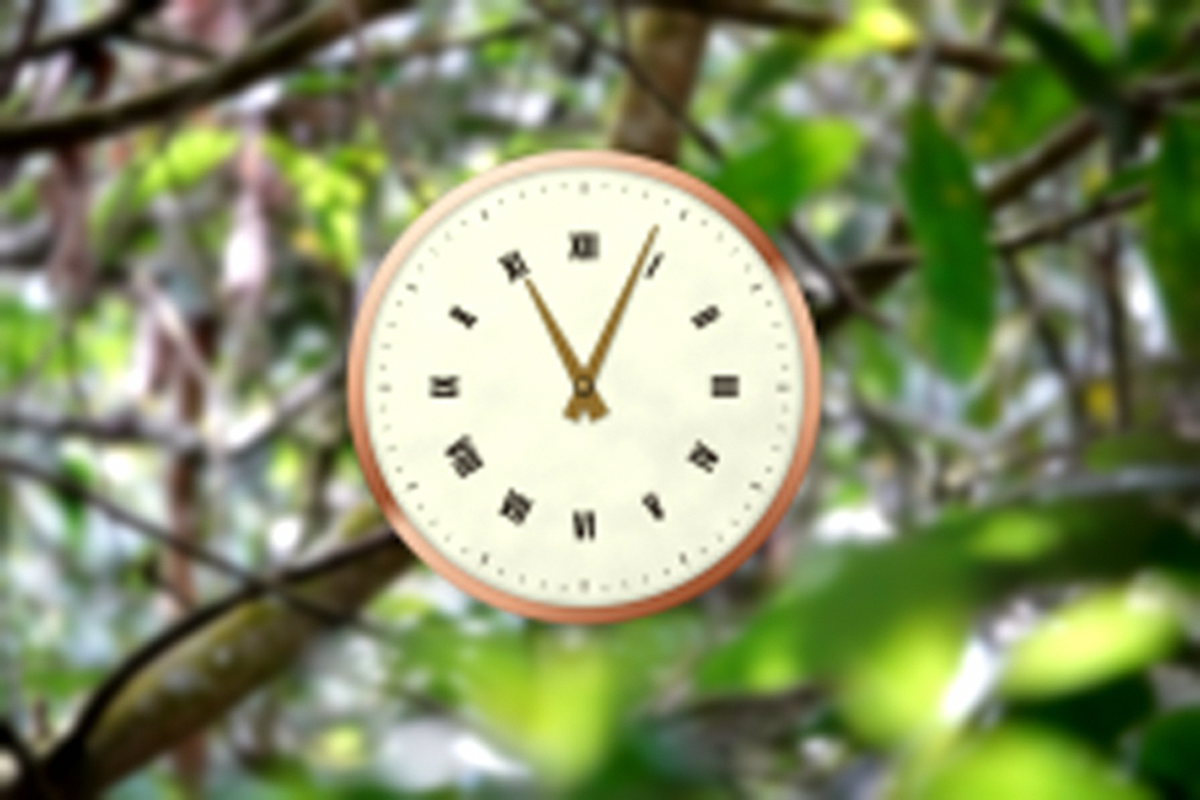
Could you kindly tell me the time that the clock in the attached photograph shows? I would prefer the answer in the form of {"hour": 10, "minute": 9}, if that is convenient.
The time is {"hour": 11, "minute": 4}
